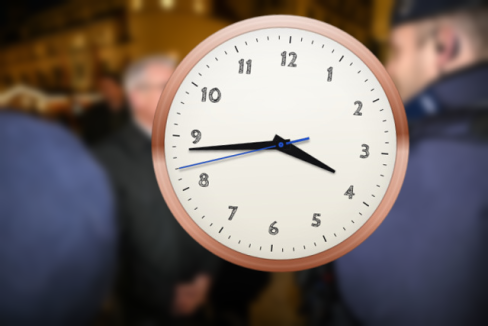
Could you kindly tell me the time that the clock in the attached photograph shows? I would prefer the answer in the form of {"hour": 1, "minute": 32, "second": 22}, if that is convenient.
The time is {"hour": 3, "minute": 43, "second": 42}
